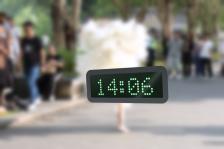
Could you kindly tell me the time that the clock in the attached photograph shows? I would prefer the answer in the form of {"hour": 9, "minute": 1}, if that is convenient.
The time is {"hour": 14, "minute": 6}
